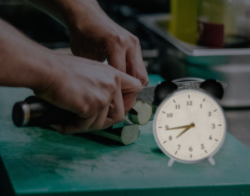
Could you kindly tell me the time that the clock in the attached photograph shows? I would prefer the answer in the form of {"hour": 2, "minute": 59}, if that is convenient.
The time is {"hour": 7, "minute": 44}
